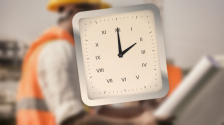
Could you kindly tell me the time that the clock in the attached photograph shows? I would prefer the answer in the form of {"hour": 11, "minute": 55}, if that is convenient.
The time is {"hour": 2, "minute": 0}
